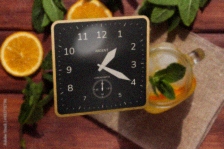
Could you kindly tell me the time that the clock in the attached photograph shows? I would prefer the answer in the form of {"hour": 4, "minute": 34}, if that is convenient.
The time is {"hour": 1, "minute": 20}
